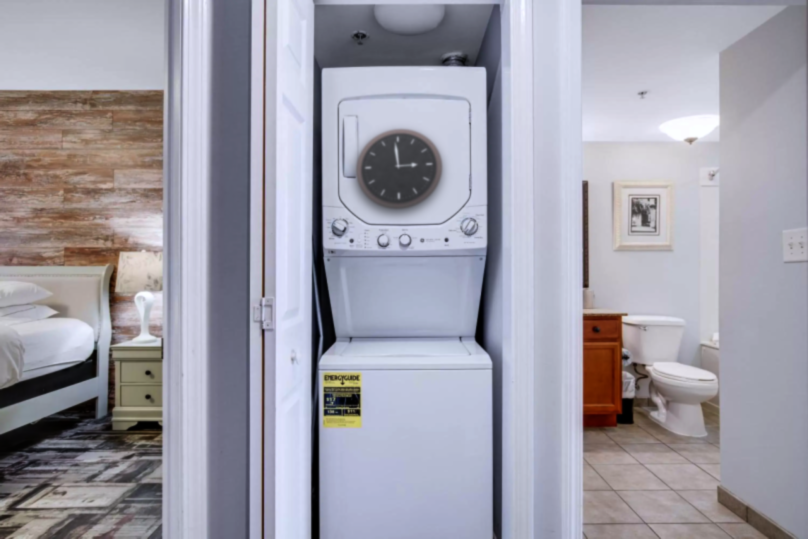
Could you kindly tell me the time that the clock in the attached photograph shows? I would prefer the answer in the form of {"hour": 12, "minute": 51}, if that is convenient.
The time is {"hour": 2, "minute": 59}
